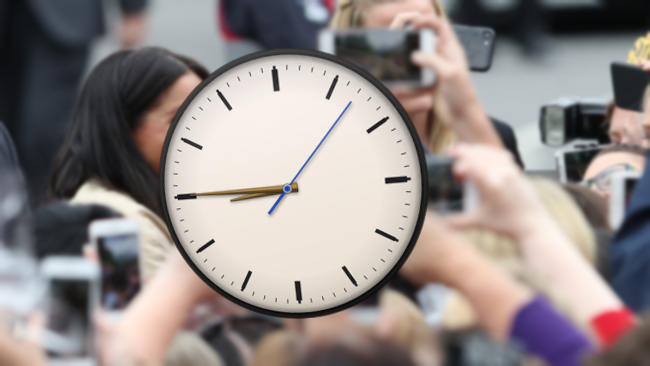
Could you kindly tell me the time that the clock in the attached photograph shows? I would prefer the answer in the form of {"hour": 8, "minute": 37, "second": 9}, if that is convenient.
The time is {"hour": 8, "minute": 45, "second": 7}
